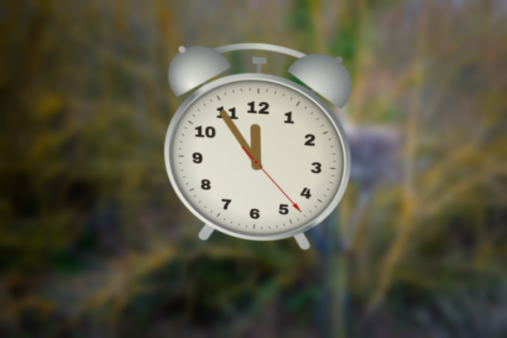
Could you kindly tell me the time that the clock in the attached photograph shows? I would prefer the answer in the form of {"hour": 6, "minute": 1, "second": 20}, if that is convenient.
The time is {"hour": 11, "minute": 54, "second": 23}
